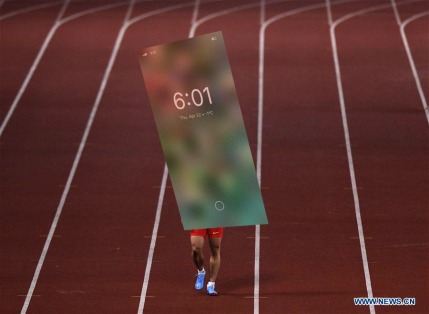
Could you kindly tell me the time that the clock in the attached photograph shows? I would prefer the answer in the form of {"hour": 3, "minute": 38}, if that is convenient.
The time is {"hour": 6, "minute": 1}
